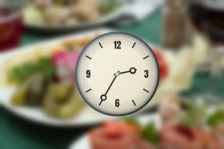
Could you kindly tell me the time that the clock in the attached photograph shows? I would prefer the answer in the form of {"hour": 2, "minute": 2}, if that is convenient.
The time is {"hour": 2, "minute": 35}
